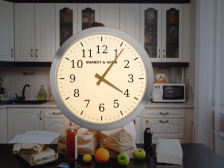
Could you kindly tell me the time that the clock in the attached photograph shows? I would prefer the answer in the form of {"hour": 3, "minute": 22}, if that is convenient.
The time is {"hour": 4, "minute": 6}
